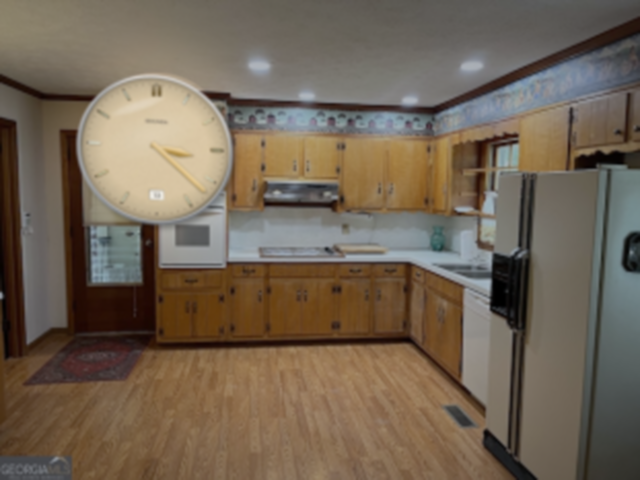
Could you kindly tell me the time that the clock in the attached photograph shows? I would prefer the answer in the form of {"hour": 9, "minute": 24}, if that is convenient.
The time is {"hour": 3, "minute": 22}
